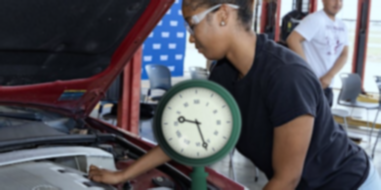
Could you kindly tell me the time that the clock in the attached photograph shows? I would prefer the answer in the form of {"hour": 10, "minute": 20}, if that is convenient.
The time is {"hour": 9, "minute": 27}
